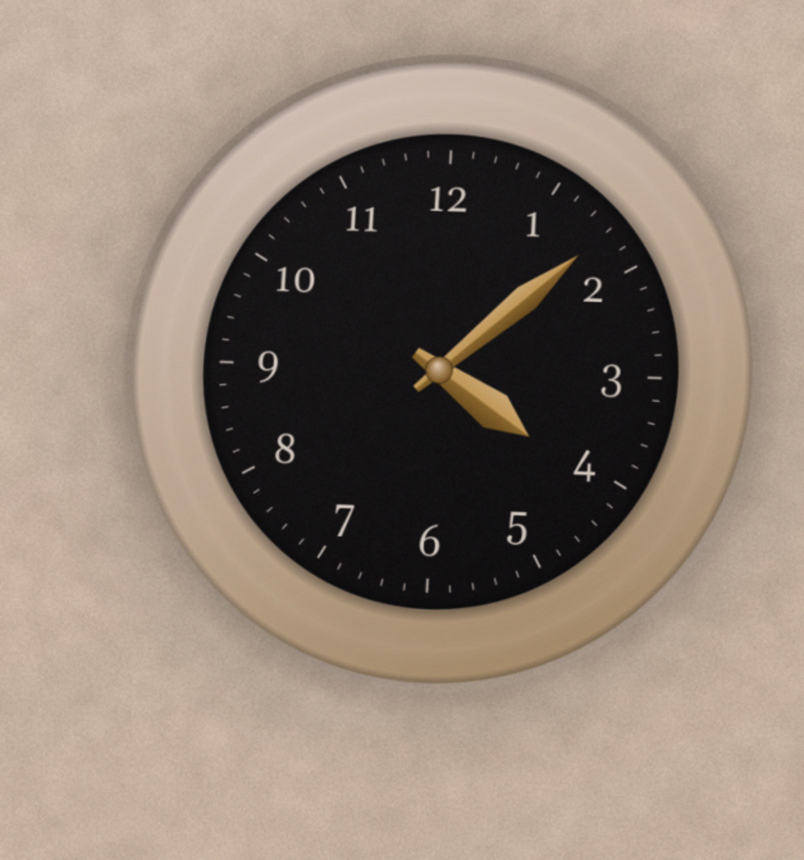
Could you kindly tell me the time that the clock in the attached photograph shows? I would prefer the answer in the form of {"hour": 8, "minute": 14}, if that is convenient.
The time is {"hour": 4, "minute": 8}
